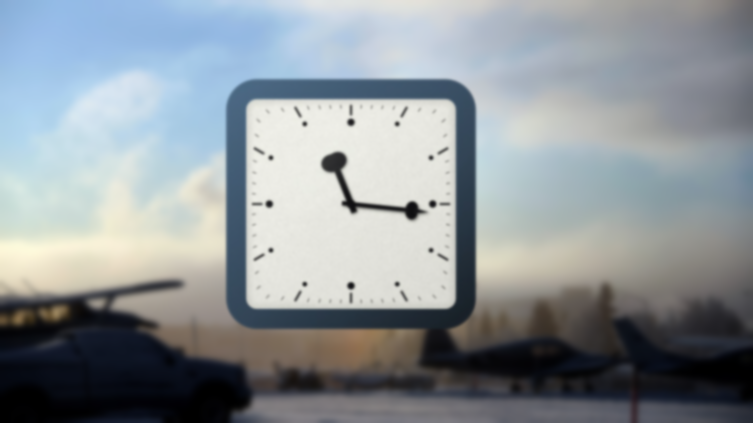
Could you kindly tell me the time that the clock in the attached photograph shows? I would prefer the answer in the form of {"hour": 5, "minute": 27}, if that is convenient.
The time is {"hour": 11, "minute": 16}
